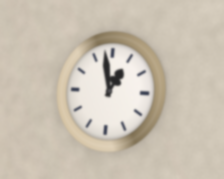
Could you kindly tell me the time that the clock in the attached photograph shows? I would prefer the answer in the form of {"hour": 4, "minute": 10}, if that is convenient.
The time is {"hour": 12, "minute": 58}
